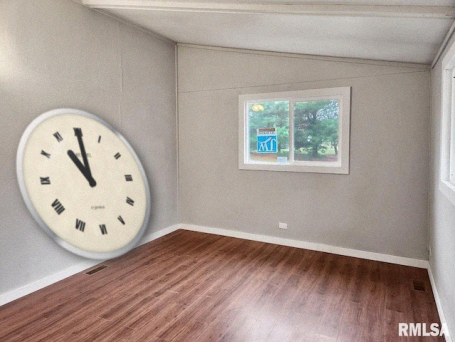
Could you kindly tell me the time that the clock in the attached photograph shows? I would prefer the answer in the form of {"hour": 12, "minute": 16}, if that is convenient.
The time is {"hour": 11, "minute": 0}
